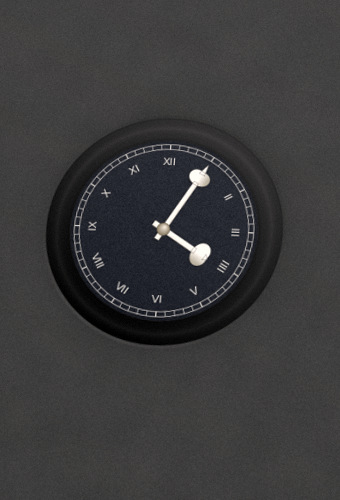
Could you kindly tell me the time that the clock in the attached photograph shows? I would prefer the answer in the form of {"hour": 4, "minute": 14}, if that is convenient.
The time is {"hour": 4, "minute": 5}
